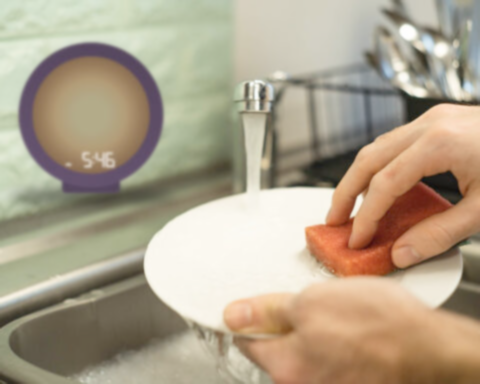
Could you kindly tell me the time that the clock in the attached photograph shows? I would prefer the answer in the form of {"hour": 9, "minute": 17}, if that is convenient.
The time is {"hour": 5, "minute": 46}
